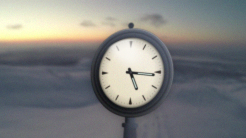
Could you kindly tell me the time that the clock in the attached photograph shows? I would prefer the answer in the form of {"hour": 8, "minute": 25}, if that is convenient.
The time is {"hour": 5, "minute": 16}
